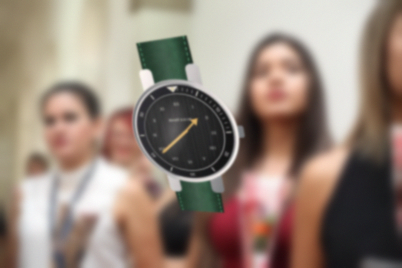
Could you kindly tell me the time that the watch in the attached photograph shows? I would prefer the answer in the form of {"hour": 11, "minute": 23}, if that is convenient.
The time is {"hour": 1, "minute": 39}
